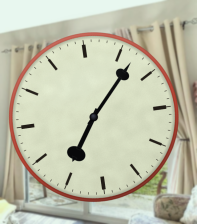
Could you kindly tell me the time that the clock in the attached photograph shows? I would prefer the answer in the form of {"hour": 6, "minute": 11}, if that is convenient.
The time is {"hour": 7, "minute": 7}
